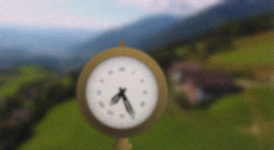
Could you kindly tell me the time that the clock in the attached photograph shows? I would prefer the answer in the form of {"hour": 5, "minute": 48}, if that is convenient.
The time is {"hour": 7, "minute": 26}
